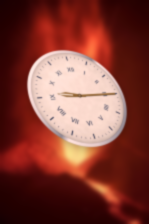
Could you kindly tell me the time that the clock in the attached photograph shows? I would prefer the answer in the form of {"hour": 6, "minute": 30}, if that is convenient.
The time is {"hour": 9, "minute": 15}
